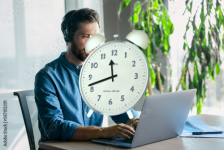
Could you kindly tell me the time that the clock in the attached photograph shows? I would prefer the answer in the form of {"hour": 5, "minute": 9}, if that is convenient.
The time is {"hour": 11, "minute": 42}
